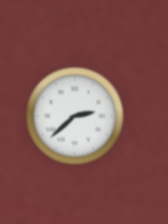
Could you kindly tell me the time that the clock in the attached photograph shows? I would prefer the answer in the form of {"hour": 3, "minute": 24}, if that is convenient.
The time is {"hour": 2, "minute": 38}
